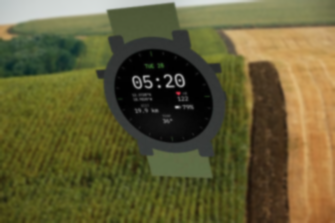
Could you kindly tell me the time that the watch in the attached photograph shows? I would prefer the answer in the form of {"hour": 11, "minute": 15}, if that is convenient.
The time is {"hour": 5, "minute": 20}
